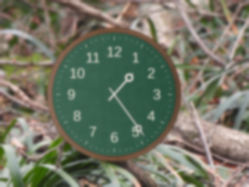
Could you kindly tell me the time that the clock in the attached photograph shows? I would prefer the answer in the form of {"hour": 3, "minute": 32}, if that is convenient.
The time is {"hour": 1, "minute": 24}
